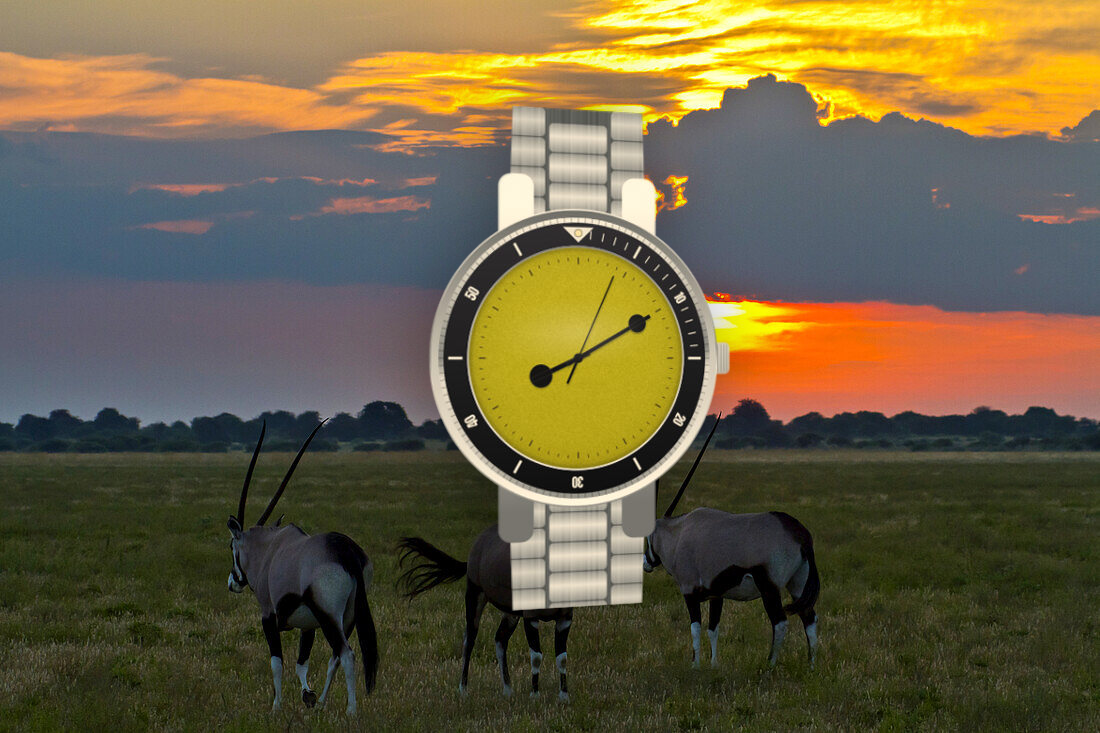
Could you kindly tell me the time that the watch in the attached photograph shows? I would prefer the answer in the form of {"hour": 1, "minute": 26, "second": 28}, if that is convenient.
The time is {"hour": 8, "minute": 10, "second": 4}
